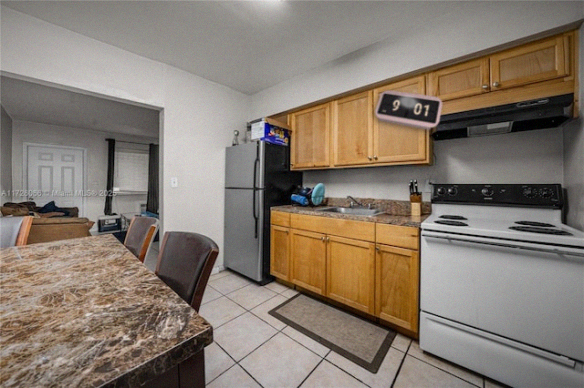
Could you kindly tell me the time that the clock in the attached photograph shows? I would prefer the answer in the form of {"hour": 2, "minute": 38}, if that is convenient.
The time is {"hour": 9, "minute": 1}
